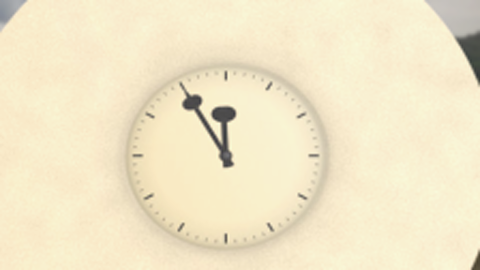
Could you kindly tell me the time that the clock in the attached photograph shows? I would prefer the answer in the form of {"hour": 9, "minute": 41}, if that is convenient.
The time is {"hour": 11, "minute": 55}
